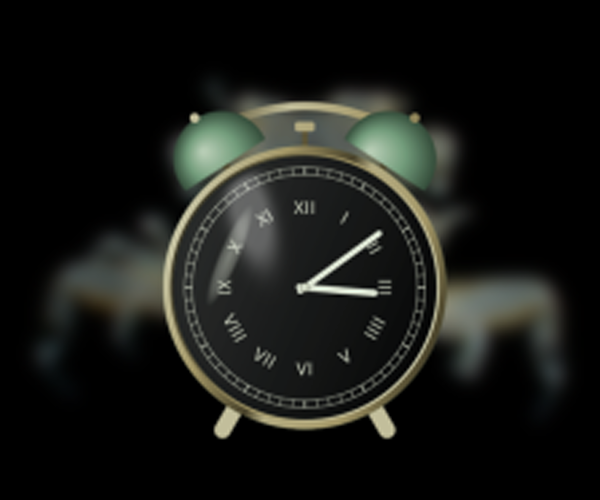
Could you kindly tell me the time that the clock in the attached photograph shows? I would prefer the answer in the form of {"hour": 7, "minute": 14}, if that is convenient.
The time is {"hour": 3, "minute": 9}
